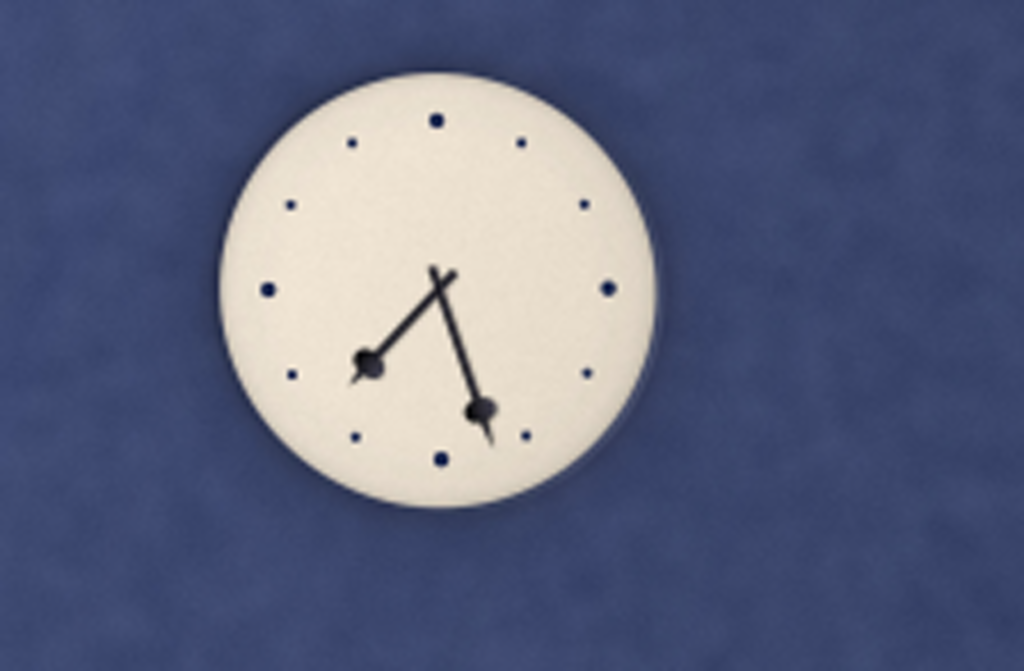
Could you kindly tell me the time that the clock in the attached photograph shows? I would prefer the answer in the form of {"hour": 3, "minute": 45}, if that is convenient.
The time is {"hour": 7, "minute": 27}
